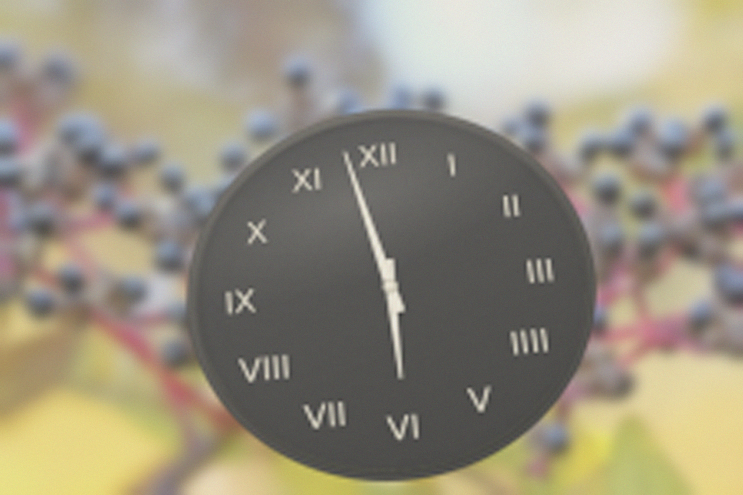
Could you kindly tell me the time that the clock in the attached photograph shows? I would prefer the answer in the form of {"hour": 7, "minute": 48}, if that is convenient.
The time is {"hour": 5, "minute": 58}
